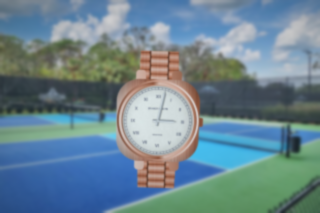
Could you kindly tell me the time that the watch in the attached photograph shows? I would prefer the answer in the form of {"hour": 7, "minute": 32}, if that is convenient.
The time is {"hour": 3, "minute": 2}
